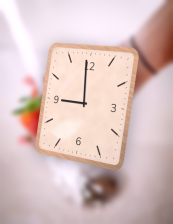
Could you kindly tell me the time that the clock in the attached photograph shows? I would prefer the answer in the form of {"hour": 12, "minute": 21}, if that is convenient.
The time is {"hour": 8, "minute": 59}
